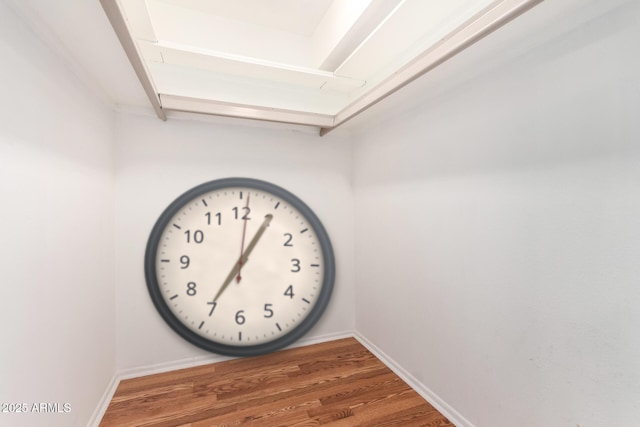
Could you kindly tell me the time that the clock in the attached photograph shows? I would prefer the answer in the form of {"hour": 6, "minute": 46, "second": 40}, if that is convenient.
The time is {"hour": 7, "minute": 5, "second": 1}
